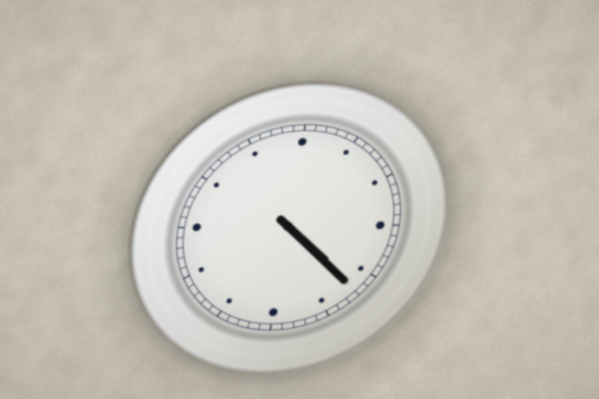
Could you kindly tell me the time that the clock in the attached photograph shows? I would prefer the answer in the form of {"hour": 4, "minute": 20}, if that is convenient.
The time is {"hour": 4, "minute": 22}
